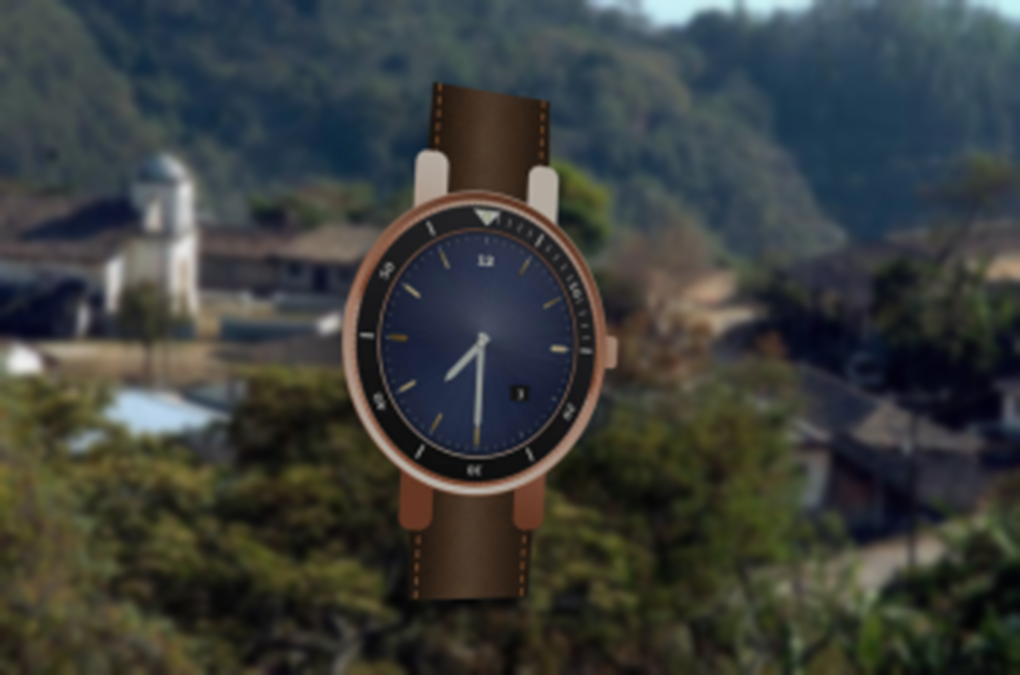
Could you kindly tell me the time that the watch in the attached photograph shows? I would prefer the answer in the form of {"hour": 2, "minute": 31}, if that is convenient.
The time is {"hour": 7, "minute": 30}
